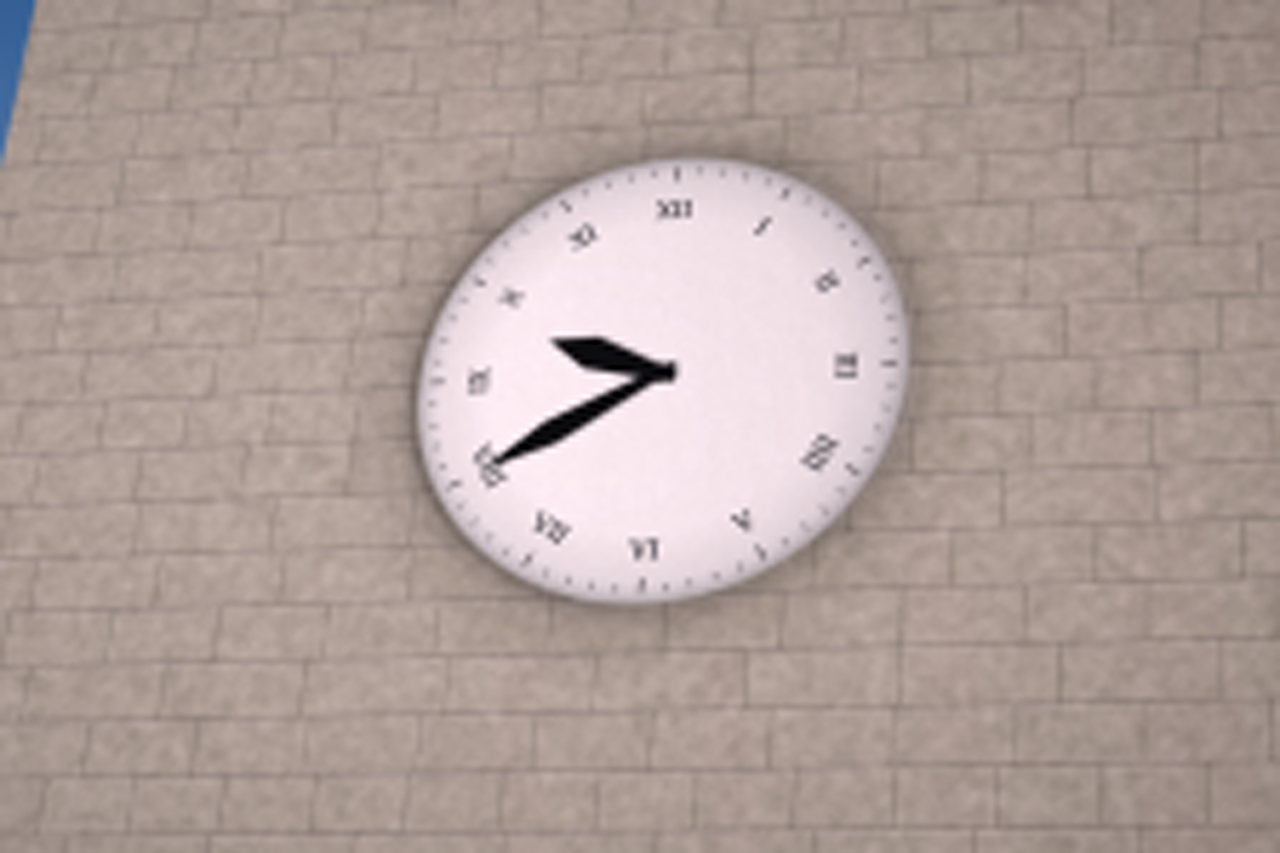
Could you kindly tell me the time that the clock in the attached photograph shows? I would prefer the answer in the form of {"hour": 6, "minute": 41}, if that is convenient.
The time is {"hour": 9, "minute": 40}
